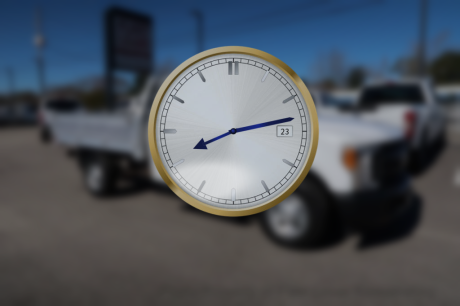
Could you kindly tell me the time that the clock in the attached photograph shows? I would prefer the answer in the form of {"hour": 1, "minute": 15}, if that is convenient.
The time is {"hour": 8, "minute": 13}
